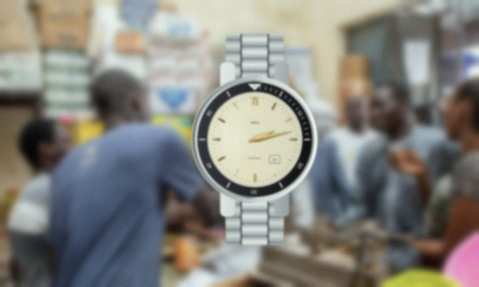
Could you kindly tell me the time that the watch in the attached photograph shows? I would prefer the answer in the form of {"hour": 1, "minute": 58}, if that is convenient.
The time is {"hour": 2, "minute": 13}
